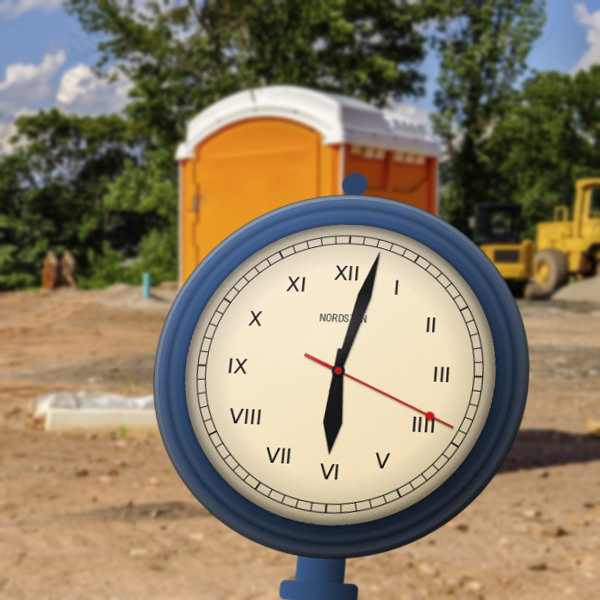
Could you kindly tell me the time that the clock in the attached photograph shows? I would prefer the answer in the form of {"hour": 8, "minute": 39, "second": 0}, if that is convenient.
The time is {"hour": 6, "minute": 2, "second": 19}
